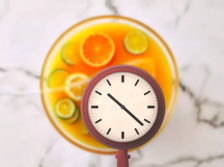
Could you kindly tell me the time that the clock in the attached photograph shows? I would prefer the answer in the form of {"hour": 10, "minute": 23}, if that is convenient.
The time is {"hour": 10, "minute": 22}
